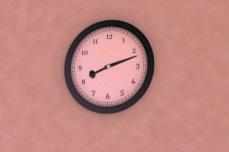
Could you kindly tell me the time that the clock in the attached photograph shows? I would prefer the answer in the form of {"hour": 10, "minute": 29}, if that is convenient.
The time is {"hour": 8, "minute": 12}
